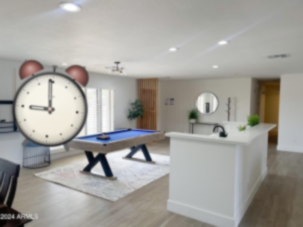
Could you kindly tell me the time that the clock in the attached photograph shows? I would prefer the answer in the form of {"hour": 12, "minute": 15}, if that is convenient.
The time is {"hour": 8, "minute": 59}
